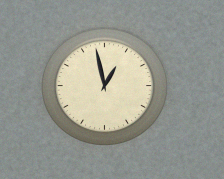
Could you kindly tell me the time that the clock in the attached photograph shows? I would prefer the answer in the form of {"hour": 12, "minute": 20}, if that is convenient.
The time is {"hour": 12, "minute": 58}
